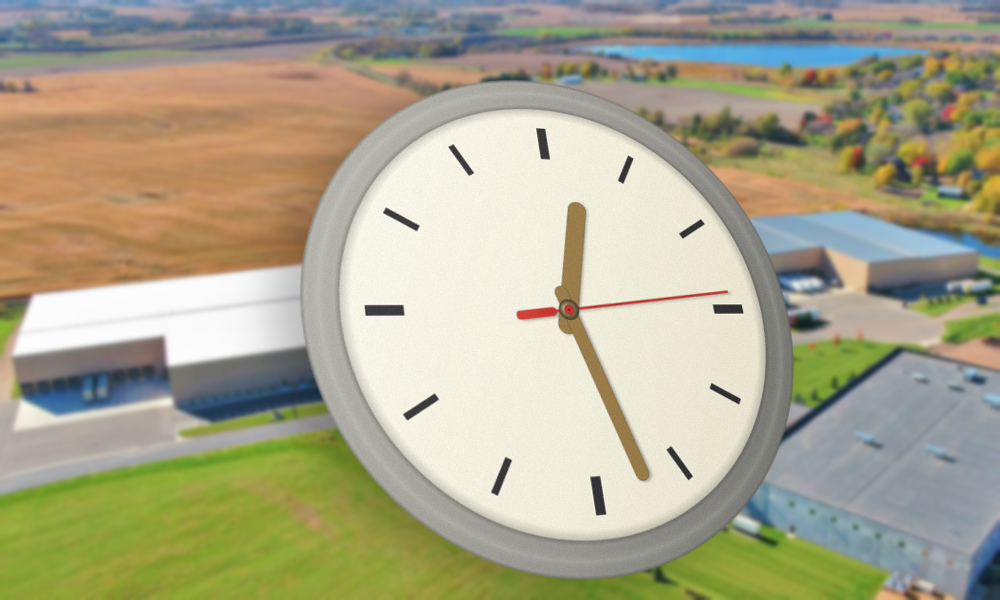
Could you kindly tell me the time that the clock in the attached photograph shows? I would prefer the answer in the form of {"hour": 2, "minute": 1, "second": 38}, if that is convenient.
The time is {"hour": 12, "minute": 27, "second": 14}
